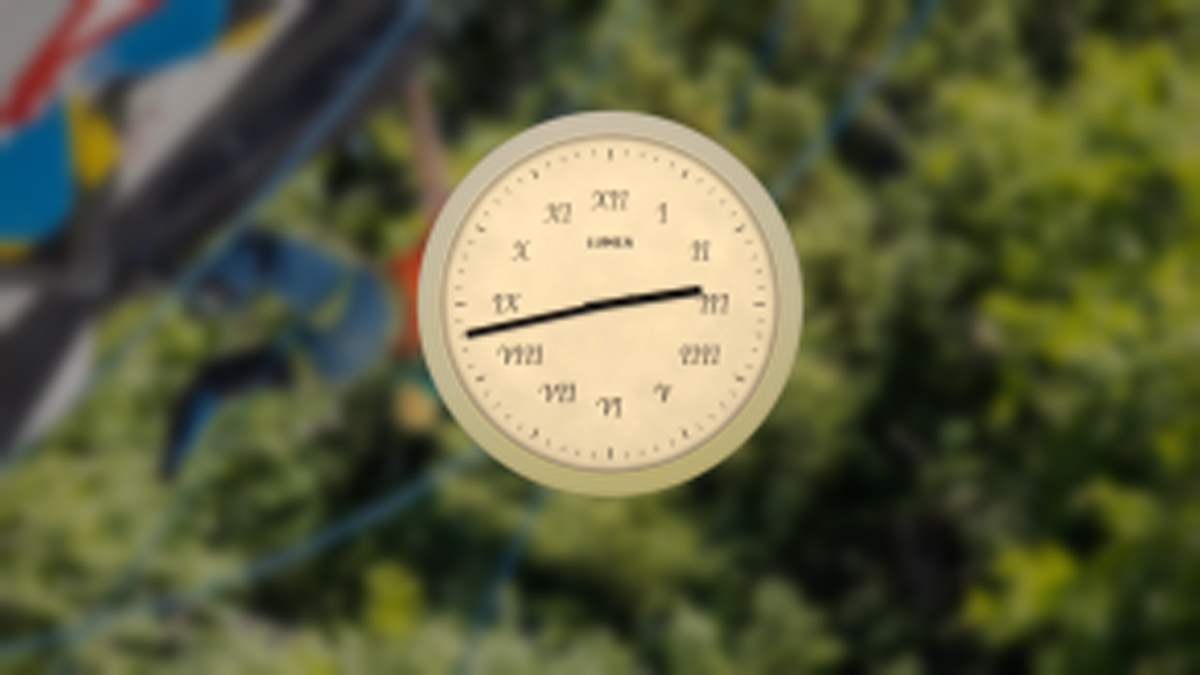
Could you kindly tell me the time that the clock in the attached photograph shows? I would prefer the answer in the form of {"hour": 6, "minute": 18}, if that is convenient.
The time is {"hour": 2, "minute": 43}
